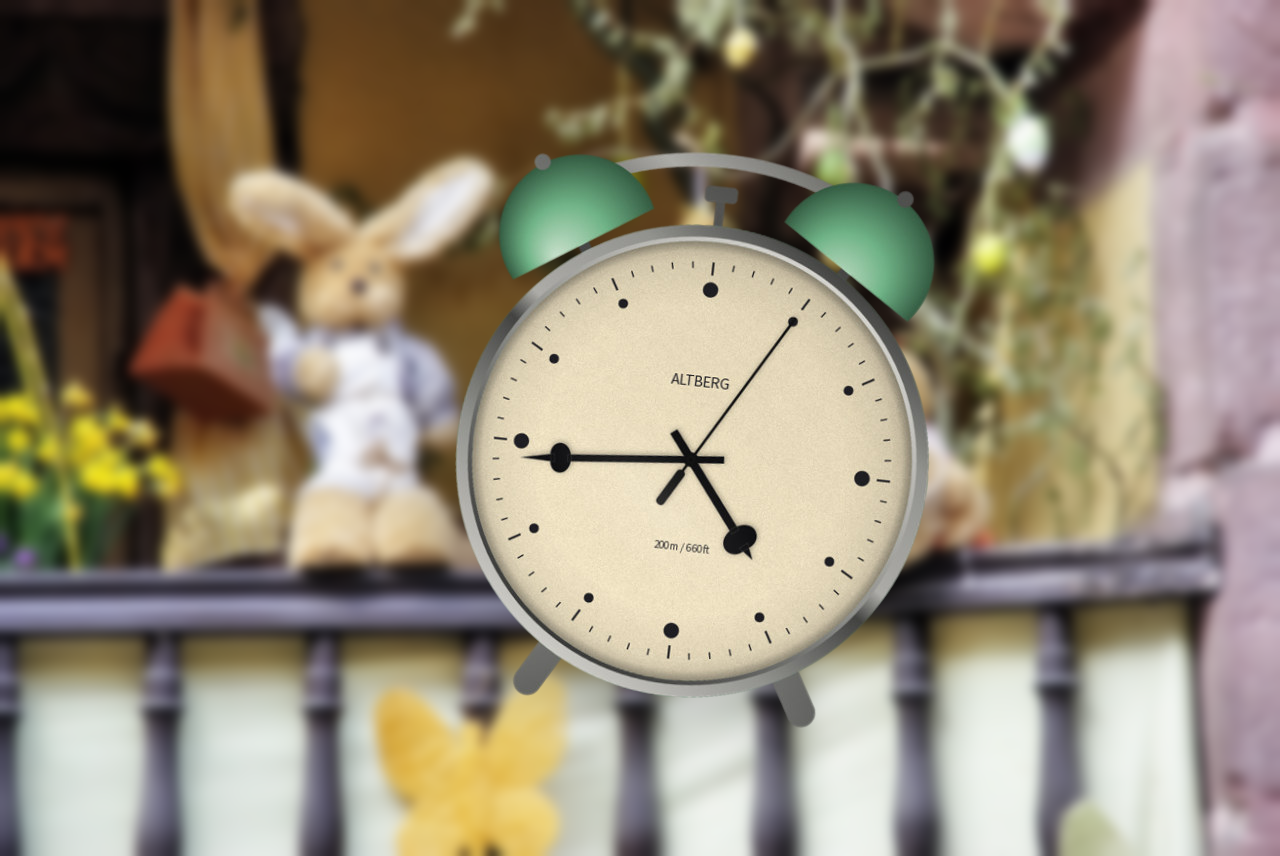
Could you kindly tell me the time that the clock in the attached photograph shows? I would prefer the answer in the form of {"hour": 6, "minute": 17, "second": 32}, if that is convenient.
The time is {"hour": 4, "minute": 44, "second": 5}
